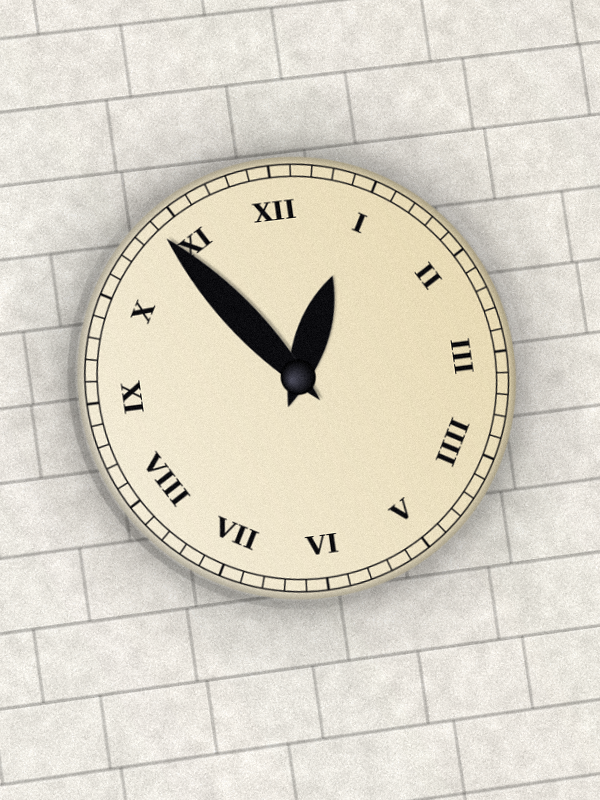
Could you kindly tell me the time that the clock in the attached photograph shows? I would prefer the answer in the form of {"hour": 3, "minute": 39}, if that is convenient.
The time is {"hour": 12, "minute": 54}
